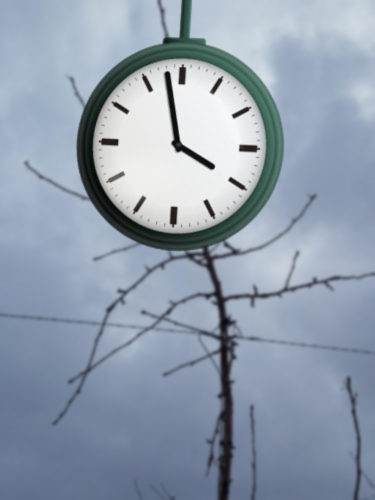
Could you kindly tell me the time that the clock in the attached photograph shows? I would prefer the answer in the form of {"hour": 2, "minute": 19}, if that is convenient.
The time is {"hour": 3, "minute": 58}
